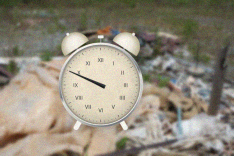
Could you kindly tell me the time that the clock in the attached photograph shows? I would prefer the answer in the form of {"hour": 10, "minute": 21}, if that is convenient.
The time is {"hour": 9, "minute": 49}
